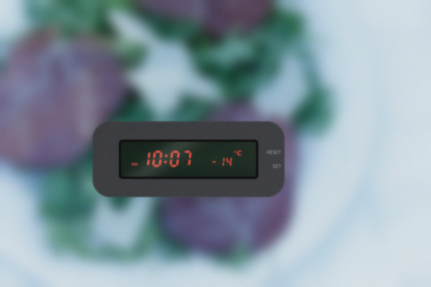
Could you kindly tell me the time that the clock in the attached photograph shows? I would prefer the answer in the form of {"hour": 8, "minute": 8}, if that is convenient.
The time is {"hour": 10, "minute": 7}
